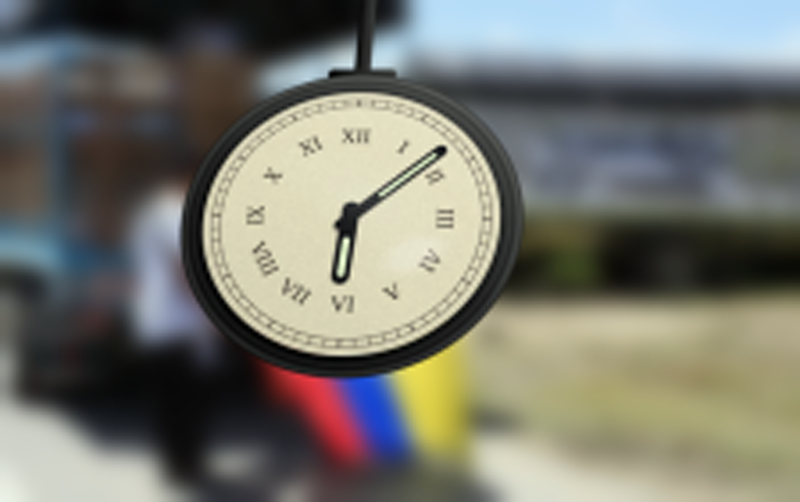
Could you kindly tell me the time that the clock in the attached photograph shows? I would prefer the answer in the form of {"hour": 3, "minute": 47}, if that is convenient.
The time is {"hour": 6, "minute": 8}
